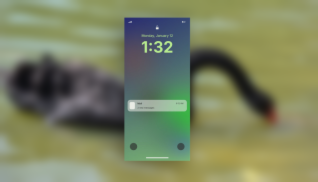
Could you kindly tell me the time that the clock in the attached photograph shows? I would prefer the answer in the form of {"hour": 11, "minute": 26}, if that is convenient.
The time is {"hour": 1, "minute": 32}
